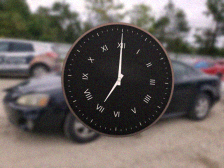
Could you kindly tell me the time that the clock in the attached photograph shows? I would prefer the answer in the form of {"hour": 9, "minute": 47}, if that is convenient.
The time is {"hour": 7, "minute": 0}
